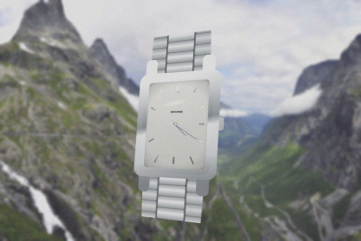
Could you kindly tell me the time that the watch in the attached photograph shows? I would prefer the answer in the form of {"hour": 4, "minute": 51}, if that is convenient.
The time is {"hour": 4, "minute": 20}
